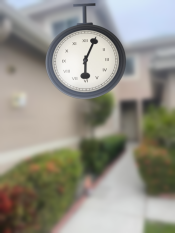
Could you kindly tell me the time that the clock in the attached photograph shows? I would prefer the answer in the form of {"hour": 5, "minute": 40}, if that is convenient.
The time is {"hour": 6, "minute": 4}
